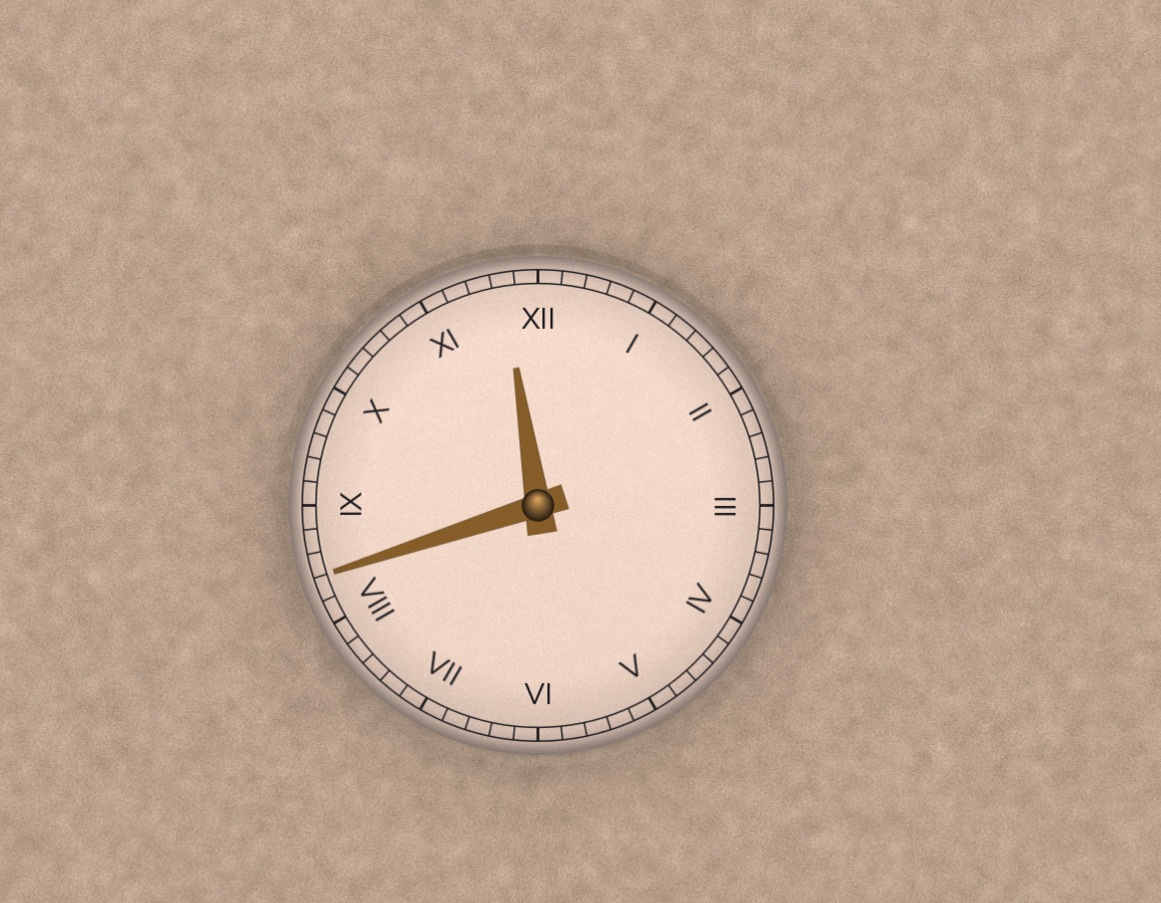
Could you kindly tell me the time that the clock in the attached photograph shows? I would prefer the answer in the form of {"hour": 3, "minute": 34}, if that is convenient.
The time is {"hour": 11, "minute": 42}
